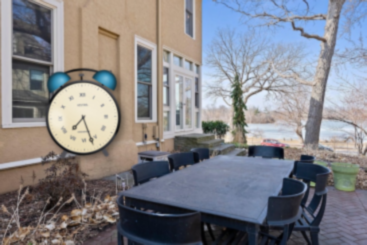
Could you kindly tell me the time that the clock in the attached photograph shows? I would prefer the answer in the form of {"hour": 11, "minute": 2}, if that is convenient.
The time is {"hour": 7, "minute": 27}
